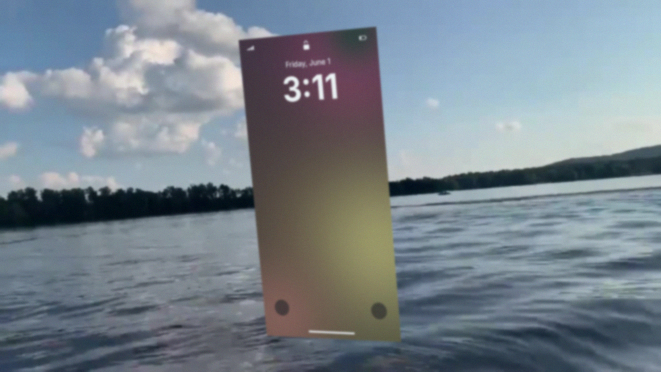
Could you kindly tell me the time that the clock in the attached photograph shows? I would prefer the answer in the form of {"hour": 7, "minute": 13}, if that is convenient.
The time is {"hour": 3, "minute": 11}
